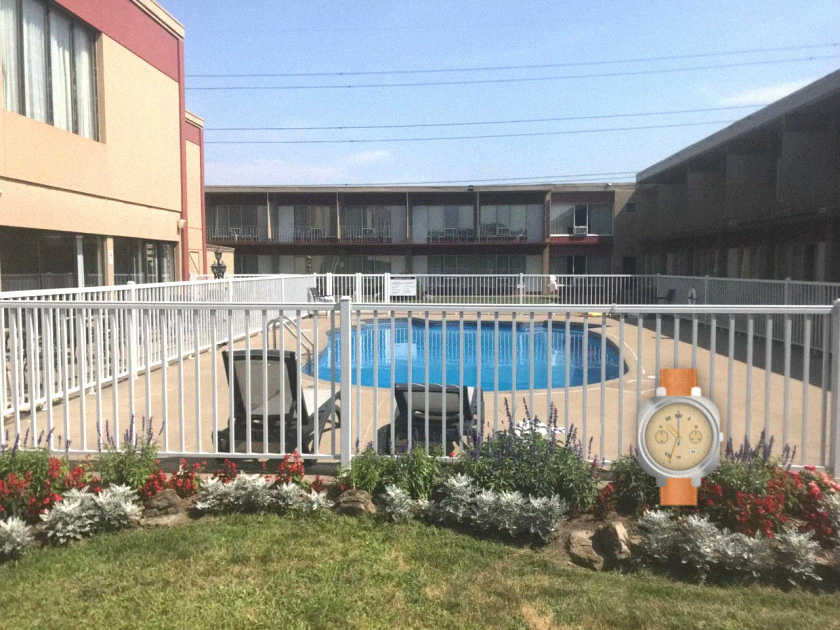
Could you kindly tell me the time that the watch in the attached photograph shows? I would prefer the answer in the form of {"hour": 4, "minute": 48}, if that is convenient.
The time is {"hour": 10, "minute": 33}
